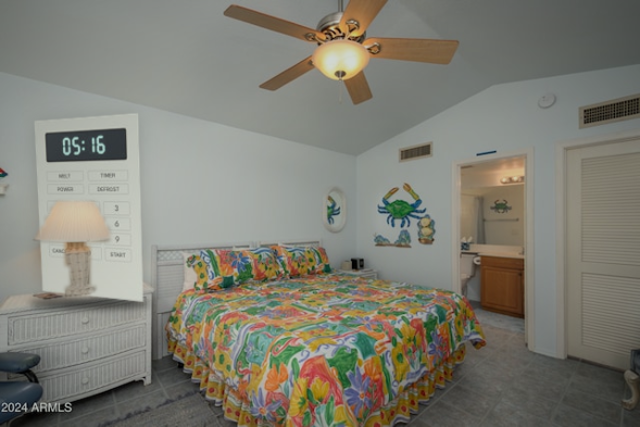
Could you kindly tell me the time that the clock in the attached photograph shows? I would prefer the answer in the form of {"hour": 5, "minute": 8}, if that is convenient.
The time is {"hour": 5, "minute": 16}
